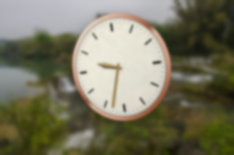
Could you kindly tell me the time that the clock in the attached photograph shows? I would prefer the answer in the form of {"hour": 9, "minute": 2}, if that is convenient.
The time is {"hour": 9, "minute": 33}
